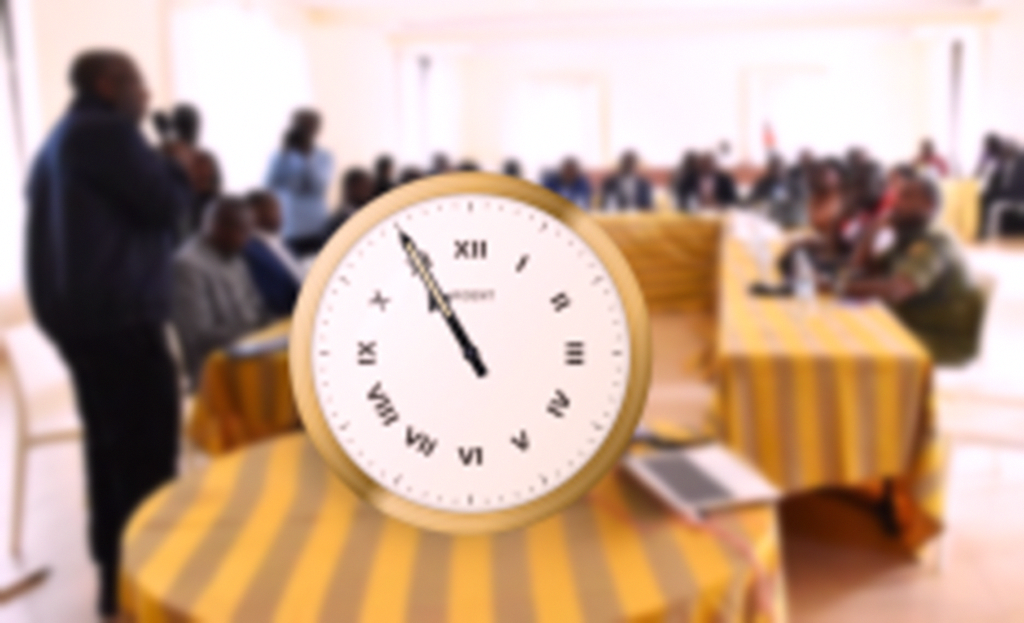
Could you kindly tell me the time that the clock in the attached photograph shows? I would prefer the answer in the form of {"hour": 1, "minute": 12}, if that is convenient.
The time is {"hour": 10, "minute": 55}
